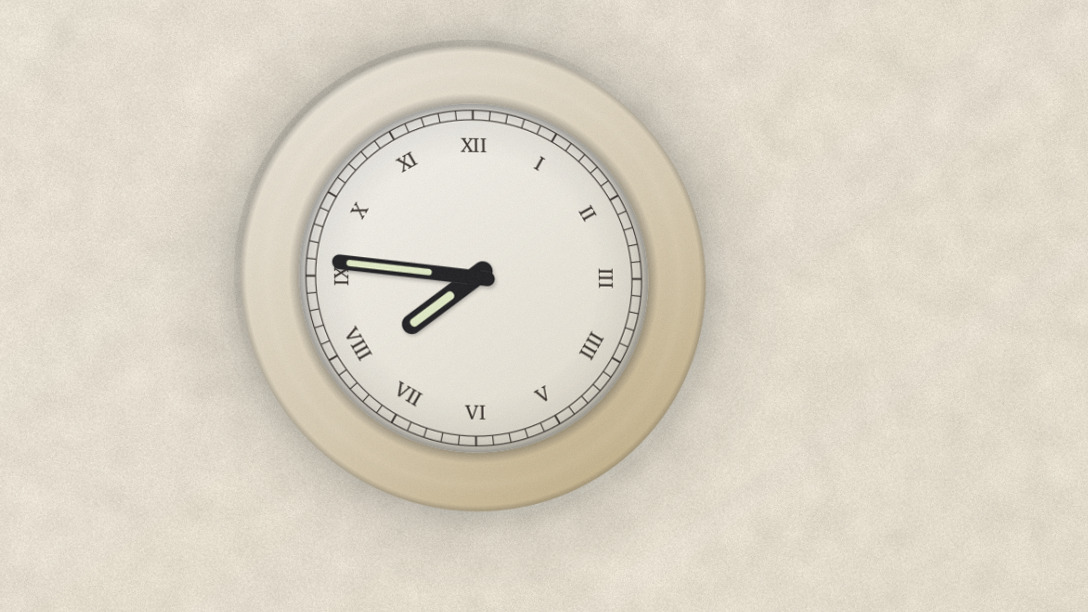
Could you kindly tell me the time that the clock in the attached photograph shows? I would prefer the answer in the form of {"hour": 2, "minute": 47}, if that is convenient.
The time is {"hour": 7, "minute": 46}
